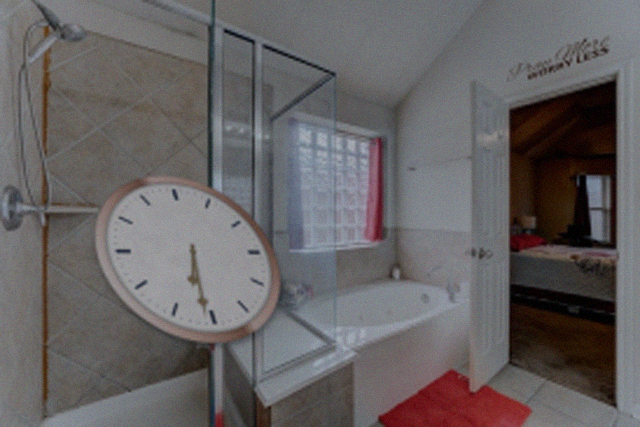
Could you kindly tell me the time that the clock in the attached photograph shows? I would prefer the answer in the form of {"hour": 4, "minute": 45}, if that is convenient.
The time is {"hour": 6, "minute": 31}
